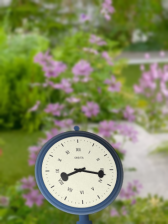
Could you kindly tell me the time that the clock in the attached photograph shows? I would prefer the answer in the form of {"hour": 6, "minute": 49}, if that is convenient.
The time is {"hour": 8, "minute": 17}
